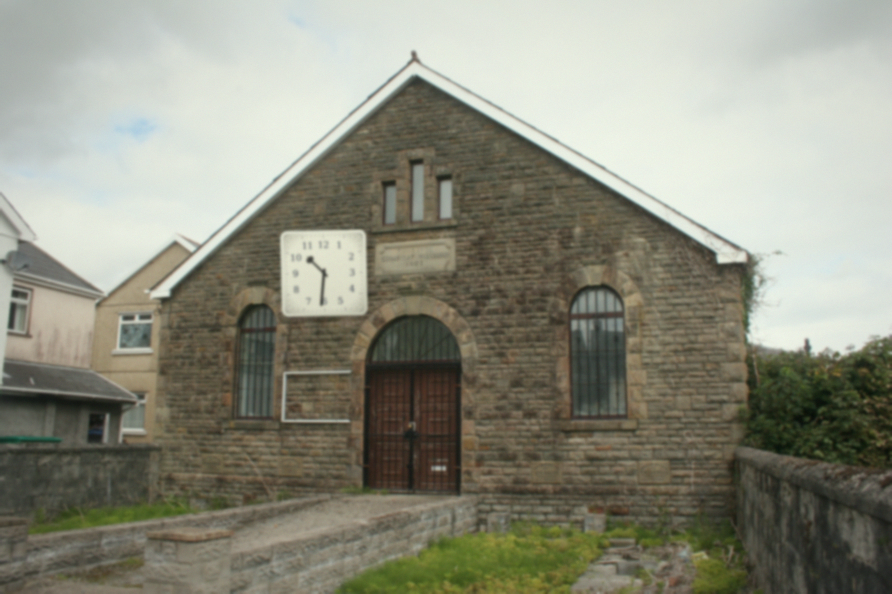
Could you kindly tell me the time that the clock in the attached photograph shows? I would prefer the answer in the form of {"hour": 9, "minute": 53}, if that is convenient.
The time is {"hour": 10, "minute": 31}
